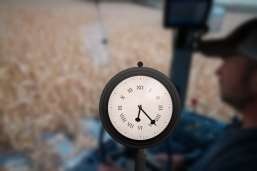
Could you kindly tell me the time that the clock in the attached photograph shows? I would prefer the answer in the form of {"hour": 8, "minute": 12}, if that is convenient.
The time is {"hour": 6, "minute": 23}
